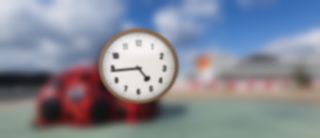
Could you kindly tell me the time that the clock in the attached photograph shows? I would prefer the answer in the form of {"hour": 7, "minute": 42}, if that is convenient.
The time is {"hour": 4, "minute": 44}
